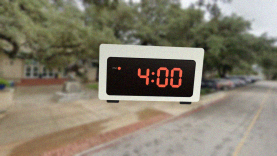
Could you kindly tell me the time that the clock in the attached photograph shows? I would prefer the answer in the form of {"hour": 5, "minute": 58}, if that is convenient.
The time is {"hour": 4, "minute": 0}
